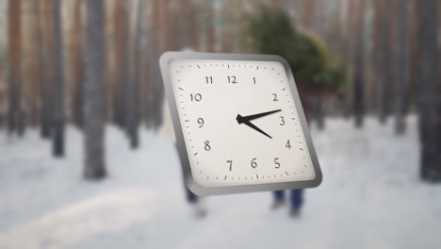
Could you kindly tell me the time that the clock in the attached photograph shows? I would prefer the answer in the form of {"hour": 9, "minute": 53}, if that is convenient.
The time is {"hour": 4, "minute": 13}
